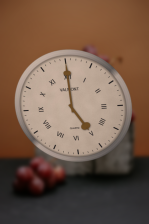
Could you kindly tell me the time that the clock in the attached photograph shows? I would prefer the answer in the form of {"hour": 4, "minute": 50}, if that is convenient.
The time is {"hour": 5, "minute": 0}
